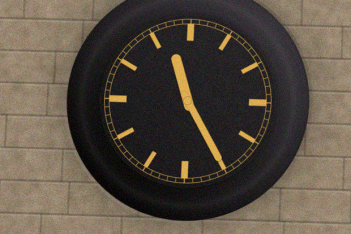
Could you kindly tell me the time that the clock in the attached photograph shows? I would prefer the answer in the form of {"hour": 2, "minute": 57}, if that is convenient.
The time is {"hour": 11, "minute": 25}
